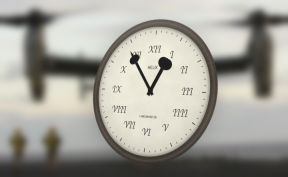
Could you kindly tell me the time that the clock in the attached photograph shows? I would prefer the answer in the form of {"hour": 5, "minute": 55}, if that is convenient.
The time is {"hour": 12, "minute": 54}
